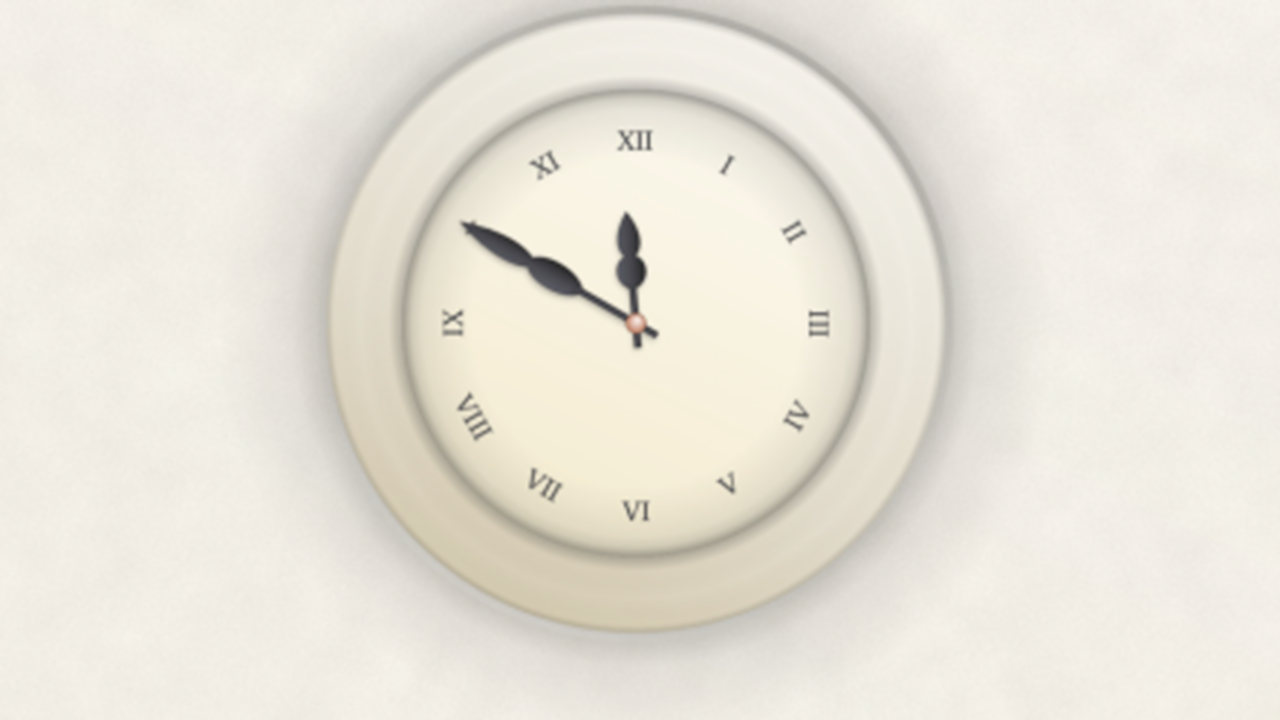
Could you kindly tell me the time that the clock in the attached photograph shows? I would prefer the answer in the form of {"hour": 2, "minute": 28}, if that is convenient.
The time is {"hour": 11, "minute": 50}
